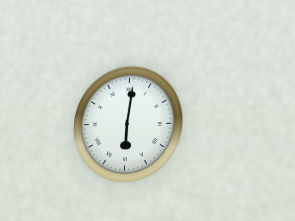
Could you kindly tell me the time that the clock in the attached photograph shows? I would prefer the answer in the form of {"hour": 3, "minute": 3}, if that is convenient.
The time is {"hour": 6, "minute": 1}
